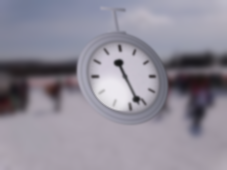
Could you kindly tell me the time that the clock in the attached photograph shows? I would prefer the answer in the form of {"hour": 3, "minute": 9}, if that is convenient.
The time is {"hour": 11, "minute": 27}
